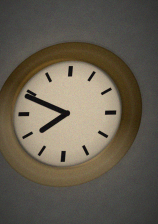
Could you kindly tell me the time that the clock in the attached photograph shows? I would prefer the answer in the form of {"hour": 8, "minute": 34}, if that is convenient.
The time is {"hour": 7, "minute": 49}
